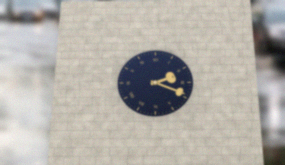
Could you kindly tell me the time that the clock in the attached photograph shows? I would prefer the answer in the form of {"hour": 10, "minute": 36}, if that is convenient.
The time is {"hour": 2, "minute": 19}
